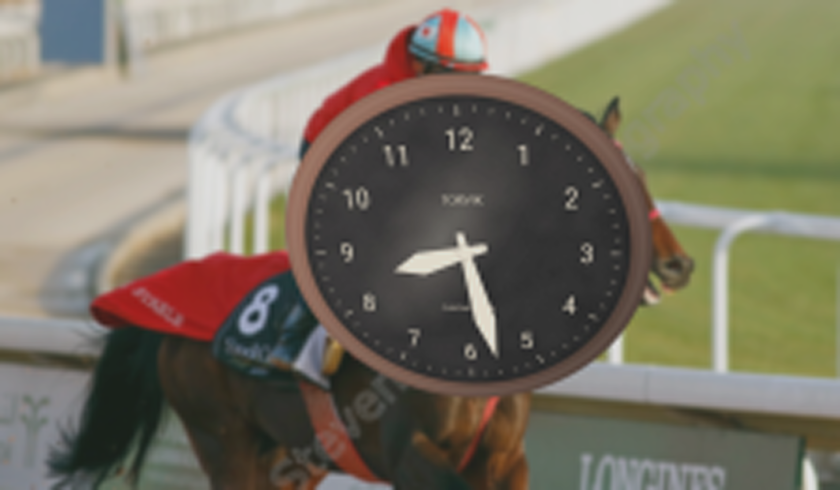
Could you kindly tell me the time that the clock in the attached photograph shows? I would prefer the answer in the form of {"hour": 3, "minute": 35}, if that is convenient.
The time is {"hour": 8, "minute": 28}
